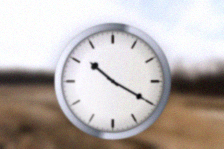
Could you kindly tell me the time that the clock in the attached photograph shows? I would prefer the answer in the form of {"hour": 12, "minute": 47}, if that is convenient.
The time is {"hour": 10, "minute": 20}
